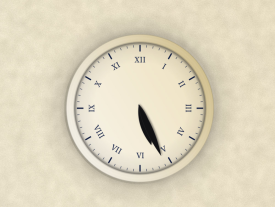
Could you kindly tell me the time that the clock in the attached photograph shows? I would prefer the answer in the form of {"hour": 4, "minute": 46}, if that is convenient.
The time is {"hour": 5, "minute": 26}
